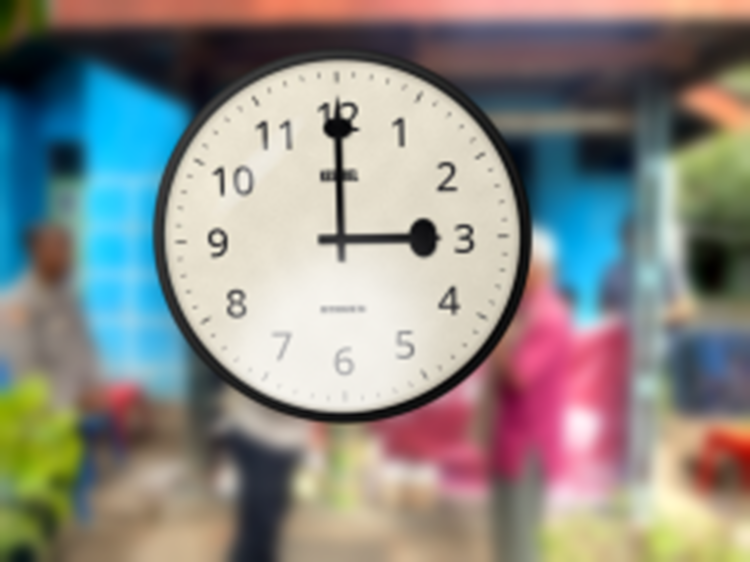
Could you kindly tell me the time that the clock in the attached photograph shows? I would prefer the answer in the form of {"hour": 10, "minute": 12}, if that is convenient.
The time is {"hour": 3, "minute": 0}
